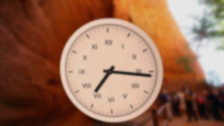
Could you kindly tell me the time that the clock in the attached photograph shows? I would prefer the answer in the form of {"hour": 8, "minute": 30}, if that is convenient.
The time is {"hour": 7, "minute": 16}
